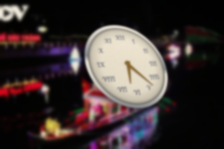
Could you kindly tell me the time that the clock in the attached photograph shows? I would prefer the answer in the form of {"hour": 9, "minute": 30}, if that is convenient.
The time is {"hour": 6, "minute": 23}
